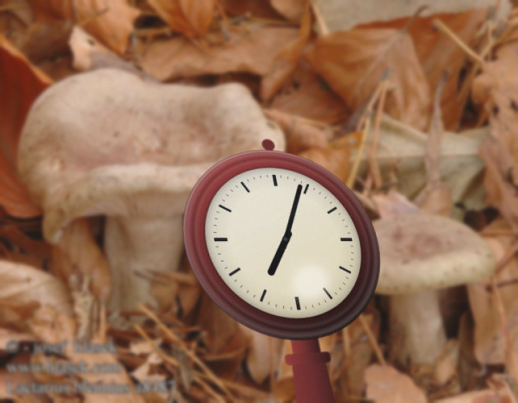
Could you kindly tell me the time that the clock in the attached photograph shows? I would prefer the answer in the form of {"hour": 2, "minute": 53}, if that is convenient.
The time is {"hour": 7, "minute": 4}
